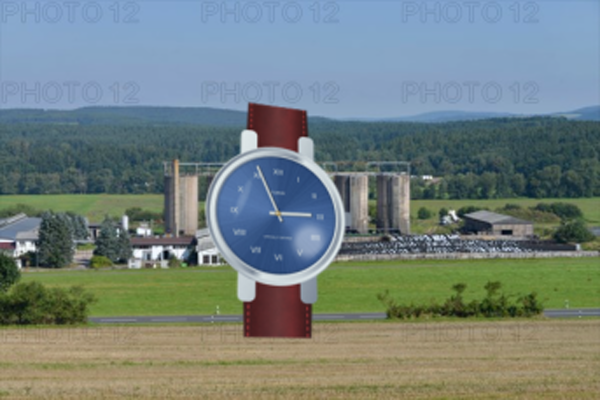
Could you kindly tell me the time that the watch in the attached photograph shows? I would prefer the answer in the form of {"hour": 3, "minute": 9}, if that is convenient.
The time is {"hour": 2, "minute": 56}
